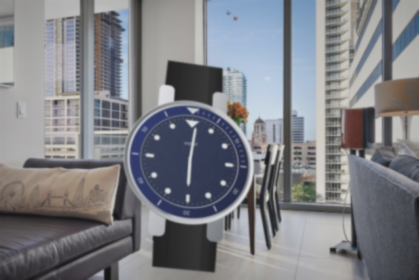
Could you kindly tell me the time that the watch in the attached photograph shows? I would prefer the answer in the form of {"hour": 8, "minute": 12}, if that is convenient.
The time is {"hour": 6, "minute": 1}
